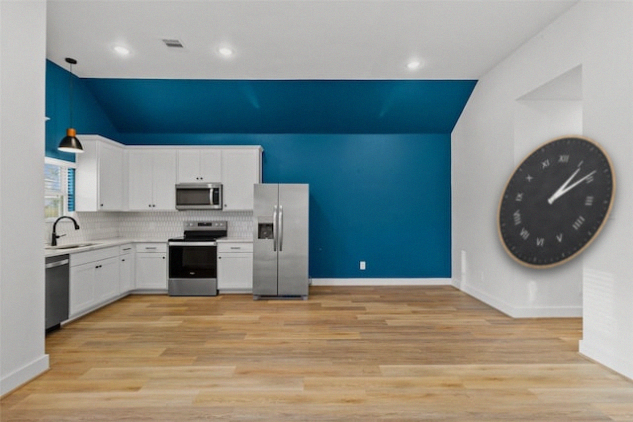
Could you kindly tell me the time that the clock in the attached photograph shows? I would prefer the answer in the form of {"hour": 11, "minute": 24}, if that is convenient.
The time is {"hour": 1, "minute": 9}
